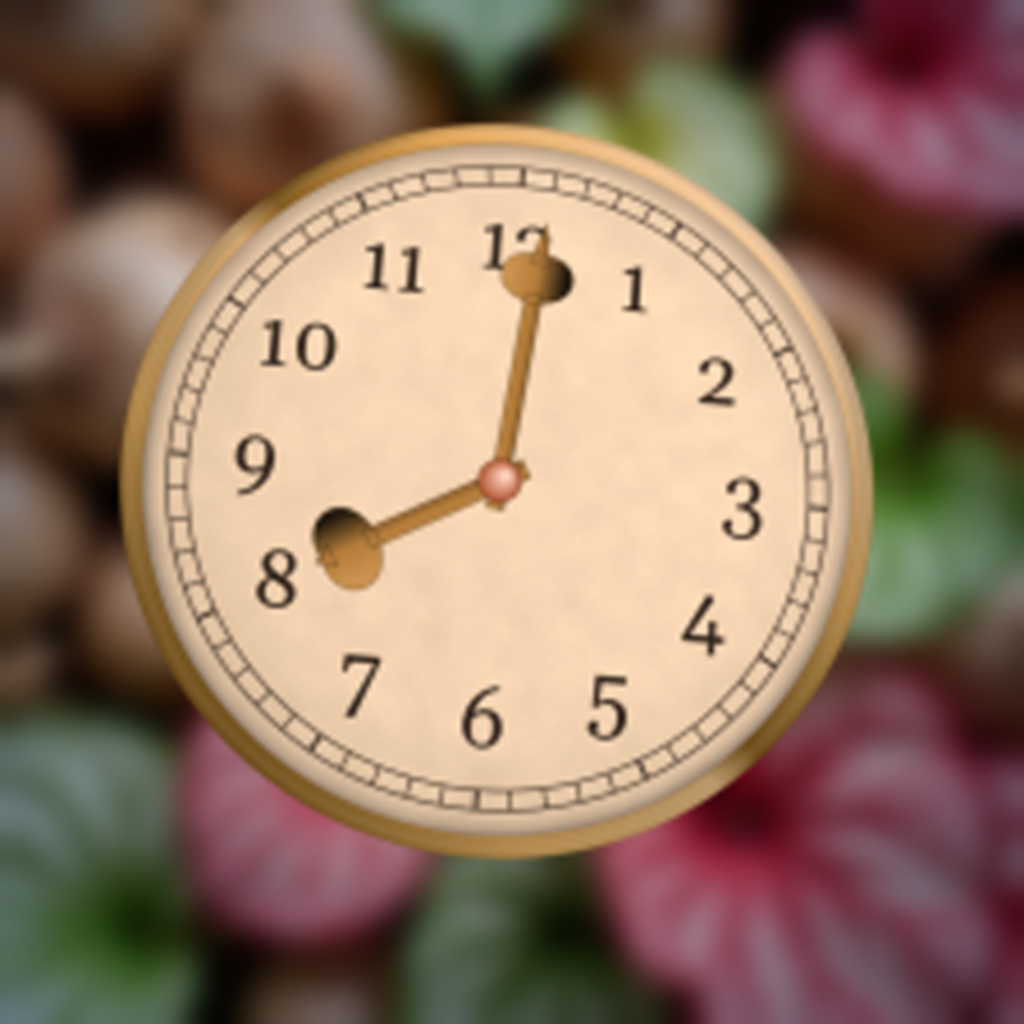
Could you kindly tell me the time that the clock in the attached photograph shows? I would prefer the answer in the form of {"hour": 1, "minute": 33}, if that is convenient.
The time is {"hour": 8, "minute": 1}
